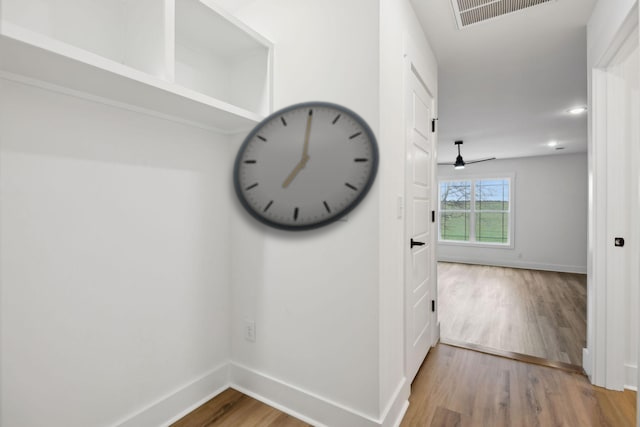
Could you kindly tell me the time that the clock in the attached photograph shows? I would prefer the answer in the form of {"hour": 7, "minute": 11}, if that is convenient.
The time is {"hour": 7, "minute": 0}
